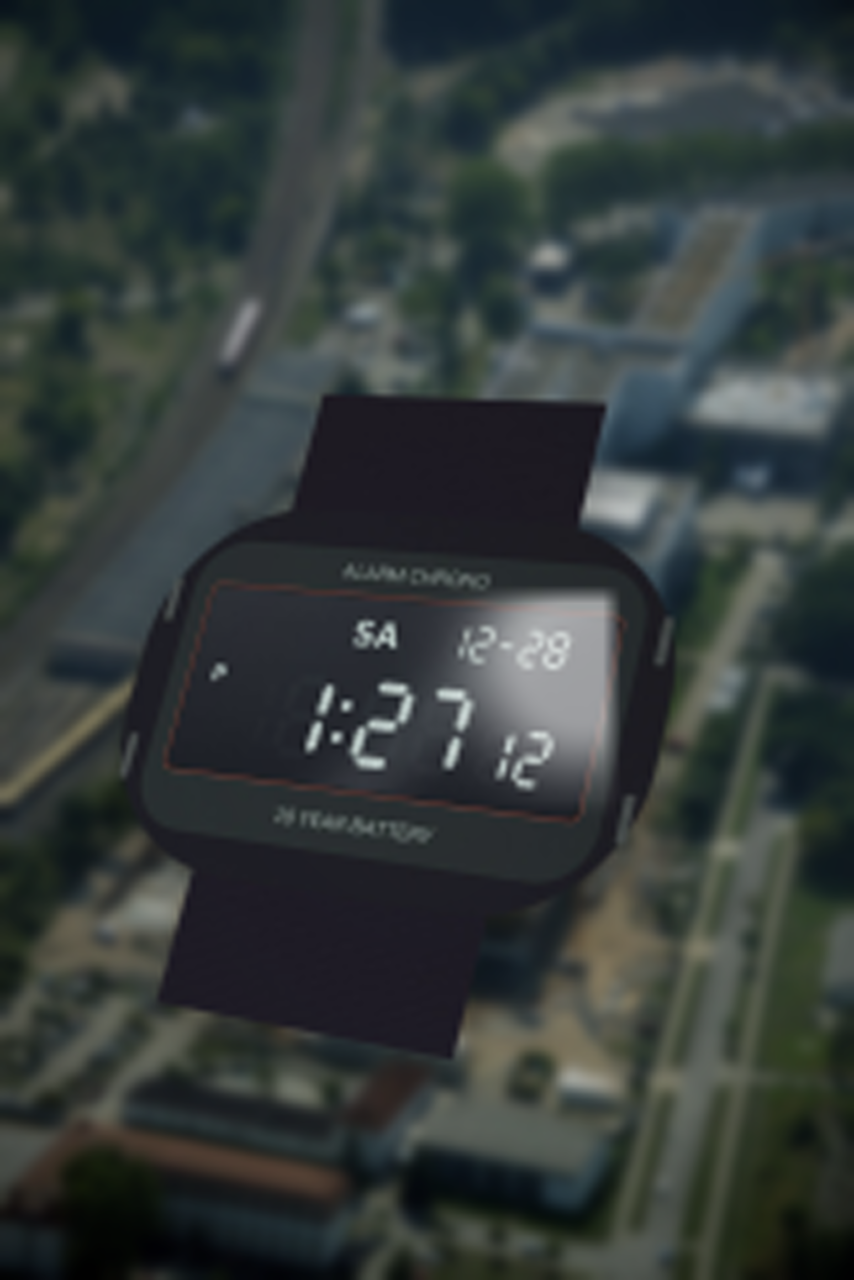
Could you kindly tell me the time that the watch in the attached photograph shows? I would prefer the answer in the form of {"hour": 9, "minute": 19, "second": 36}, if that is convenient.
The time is {"hour": 1, "minute": 27, "second": 12}
